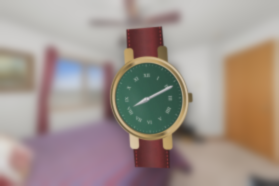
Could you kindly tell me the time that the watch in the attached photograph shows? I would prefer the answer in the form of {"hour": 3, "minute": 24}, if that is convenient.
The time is {"hour": 8, "minute": 11}
